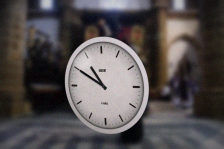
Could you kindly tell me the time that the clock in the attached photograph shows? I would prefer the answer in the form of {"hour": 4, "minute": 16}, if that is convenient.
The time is {"hour": 10, "minute": 50}
